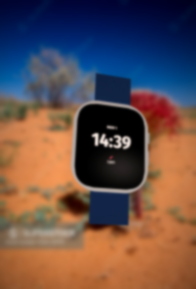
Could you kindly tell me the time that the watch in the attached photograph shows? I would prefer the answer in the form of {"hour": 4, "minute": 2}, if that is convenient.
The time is {"hour": 14, "minute": 39}
